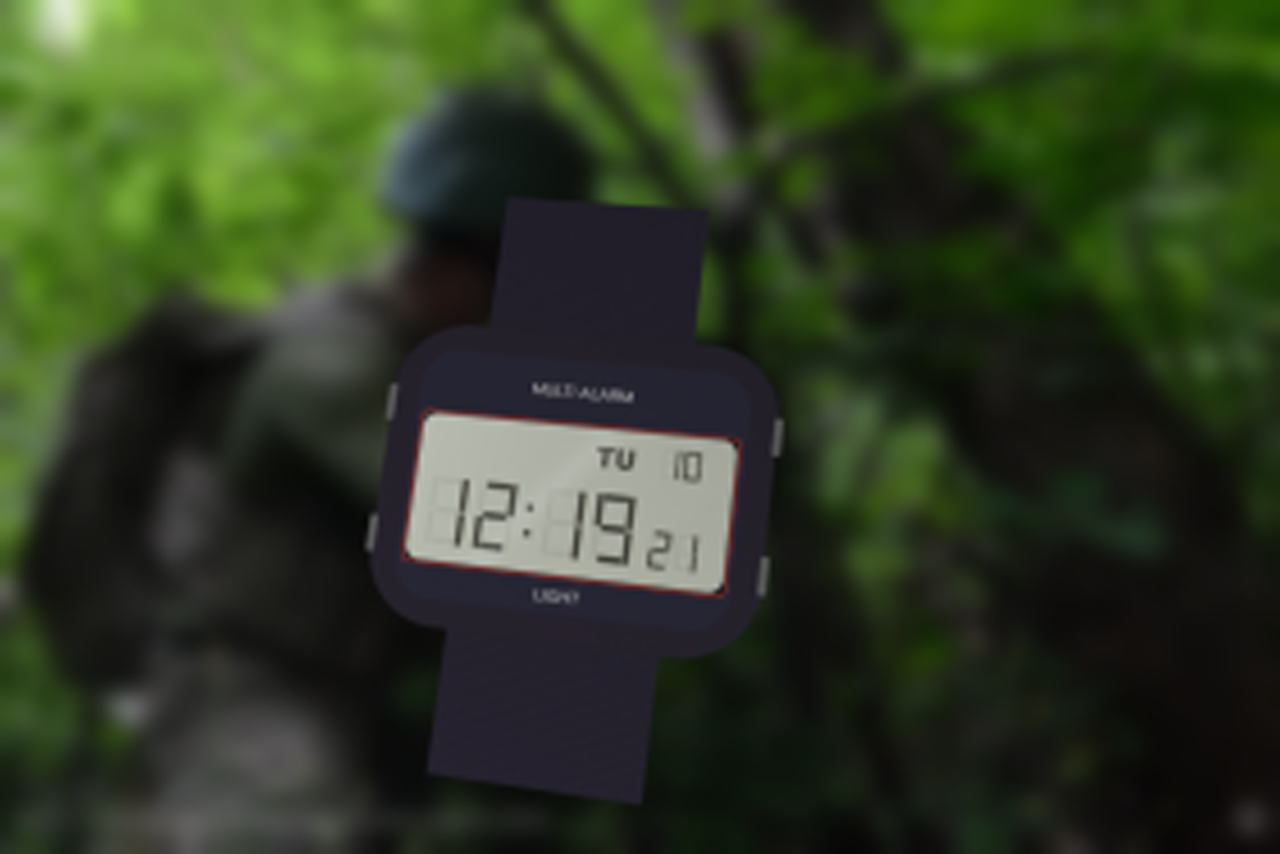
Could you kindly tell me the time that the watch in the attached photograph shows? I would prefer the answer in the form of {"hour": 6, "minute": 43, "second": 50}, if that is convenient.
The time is {"hour": 12, "minute": 19, "second": 21}
